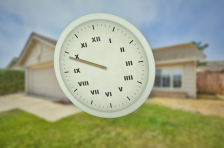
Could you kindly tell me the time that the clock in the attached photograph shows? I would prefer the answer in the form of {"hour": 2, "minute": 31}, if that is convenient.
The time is {"hour": 9, "minute": 49}
